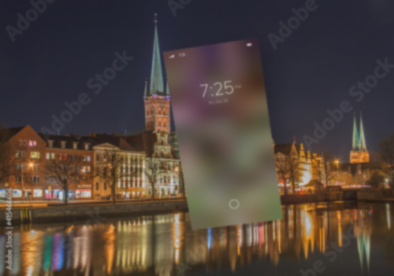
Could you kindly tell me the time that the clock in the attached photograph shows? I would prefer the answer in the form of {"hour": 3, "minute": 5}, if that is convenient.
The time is {"hour": 7, "minute": 25}
